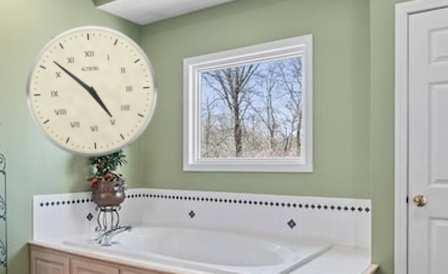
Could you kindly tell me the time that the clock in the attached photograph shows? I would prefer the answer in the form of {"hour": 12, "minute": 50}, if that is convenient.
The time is {"hour": 4, "minute": 52}
